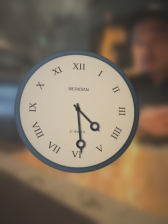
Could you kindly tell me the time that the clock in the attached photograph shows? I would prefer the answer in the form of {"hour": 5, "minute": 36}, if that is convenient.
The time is {"hour": 4, "minute": 29}
